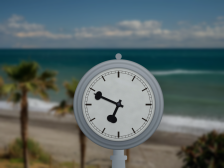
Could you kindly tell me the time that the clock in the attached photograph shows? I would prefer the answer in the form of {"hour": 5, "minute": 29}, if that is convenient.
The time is {"hour": 6, "minute": 49}
